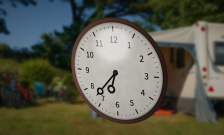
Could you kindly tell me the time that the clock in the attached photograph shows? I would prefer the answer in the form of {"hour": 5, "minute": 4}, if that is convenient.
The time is {"hour": 6, "minute": 37}
